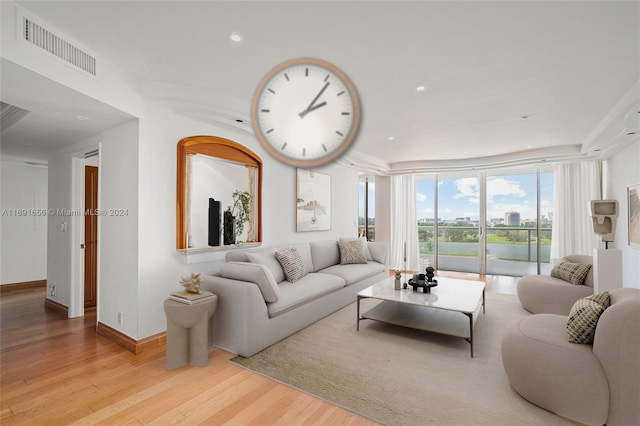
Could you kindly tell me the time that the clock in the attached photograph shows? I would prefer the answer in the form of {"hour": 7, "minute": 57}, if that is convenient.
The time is {"hour": 2, "minute": 6}
